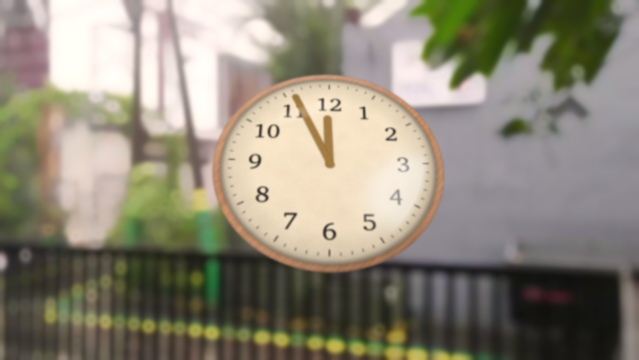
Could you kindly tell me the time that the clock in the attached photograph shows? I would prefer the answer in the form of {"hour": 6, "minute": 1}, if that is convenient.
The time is {"hour": 11, "minute": 56}
